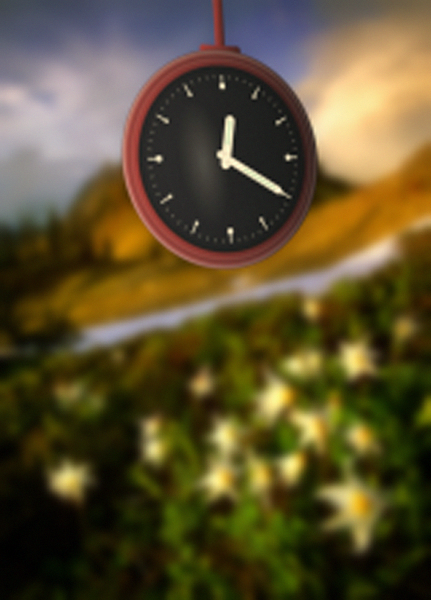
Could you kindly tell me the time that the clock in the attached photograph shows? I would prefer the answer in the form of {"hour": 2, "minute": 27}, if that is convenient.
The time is {"hour": 12, "minute": 20}
